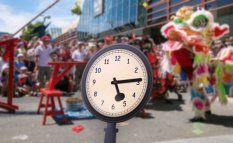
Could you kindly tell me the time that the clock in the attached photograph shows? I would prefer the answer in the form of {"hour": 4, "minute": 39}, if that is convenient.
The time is {"hour": 5, "minute": 14}
